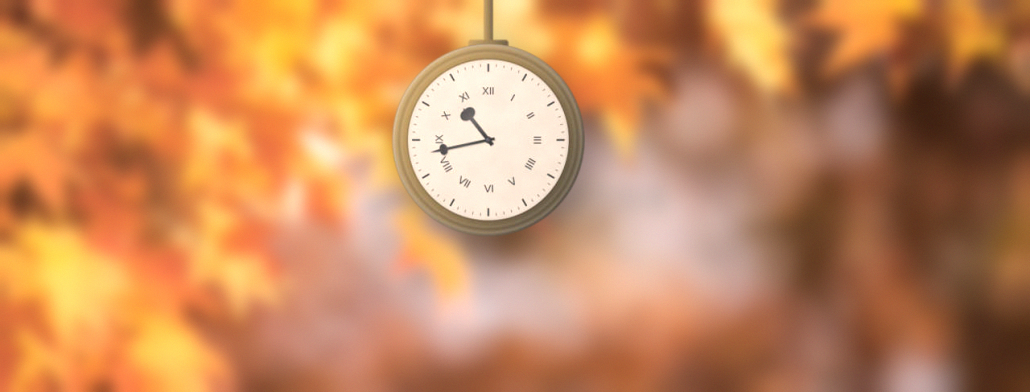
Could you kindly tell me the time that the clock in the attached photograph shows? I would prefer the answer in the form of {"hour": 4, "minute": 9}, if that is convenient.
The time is {"hour": 10, "minute": 43}
